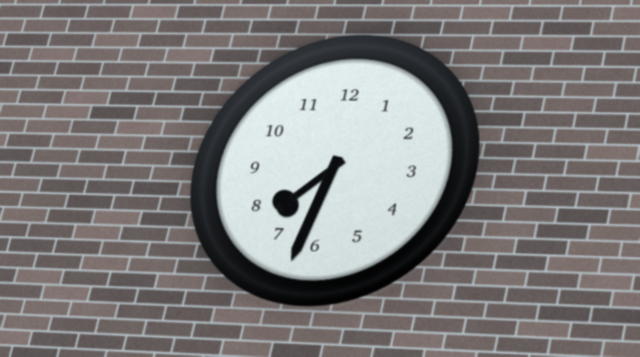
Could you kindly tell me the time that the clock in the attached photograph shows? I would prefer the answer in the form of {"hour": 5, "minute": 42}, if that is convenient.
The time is {"hour": 7, "minute": 32}
